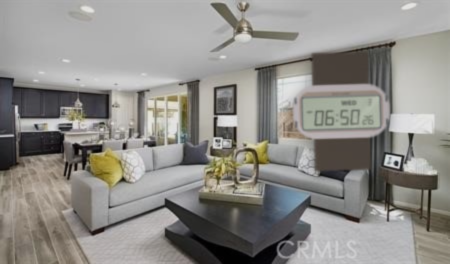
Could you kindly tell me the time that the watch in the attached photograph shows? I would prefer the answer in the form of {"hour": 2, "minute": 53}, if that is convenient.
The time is {"hour": 6, "minute": 50}
